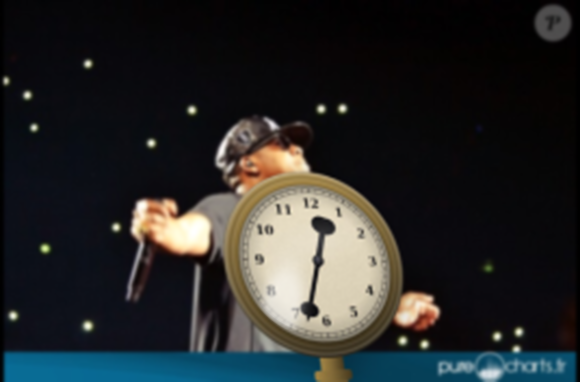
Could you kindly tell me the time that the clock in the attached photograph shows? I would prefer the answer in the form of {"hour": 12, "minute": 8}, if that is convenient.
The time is {"hour": 12, "minute": 33}
